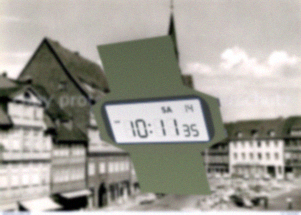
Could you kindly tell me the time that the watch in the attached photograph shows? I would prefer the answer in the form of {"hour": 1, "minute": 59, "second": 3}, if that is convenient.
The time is {"hour": 10, "minute": 11, "second": 35}
